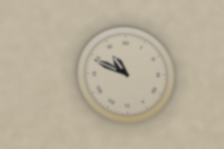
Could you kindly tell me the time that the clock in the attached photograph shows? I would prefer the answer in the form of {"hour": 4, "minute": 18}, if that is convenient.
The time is {"hour": 10, "minute": 49}
